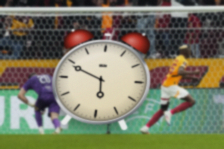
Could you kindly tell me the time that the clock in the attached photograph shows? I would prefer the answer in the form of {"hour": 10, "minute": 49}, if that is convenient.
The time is {"hour": 5, "minute": 49}
